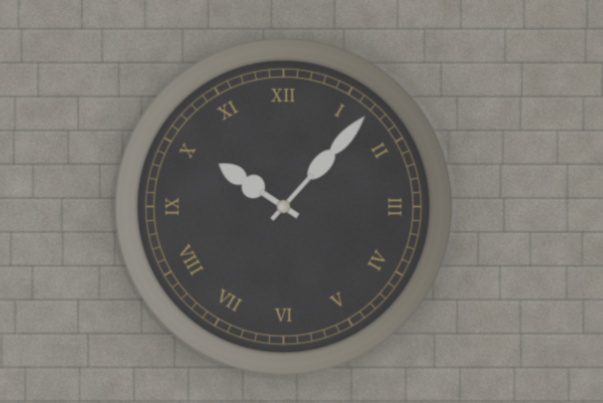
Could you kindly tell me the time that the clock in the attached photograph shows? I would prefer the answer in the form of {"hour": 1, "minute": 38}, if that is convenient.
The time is {"hour": 10, "minute": 7}
